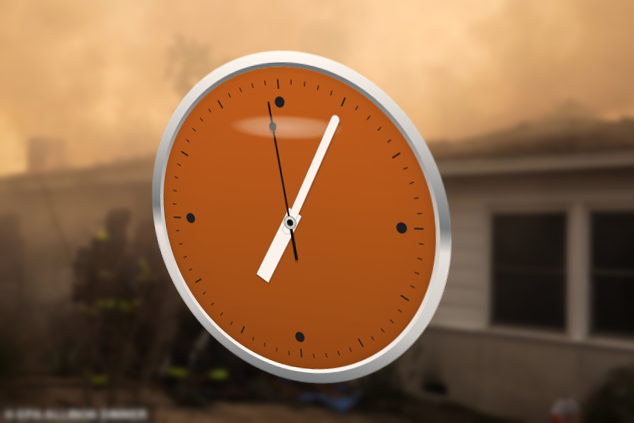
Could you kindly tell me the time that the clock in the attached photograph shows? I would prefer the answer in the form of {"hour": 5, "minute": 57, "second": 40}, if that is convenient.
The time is {"hour": 7, "minute": 4, "second": 59}
